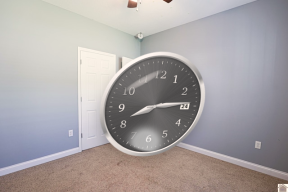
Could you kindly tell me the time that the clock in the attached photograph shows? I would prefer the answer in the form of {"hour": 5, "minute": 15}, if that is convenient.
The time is {"hour": 8, "minute": 14}
